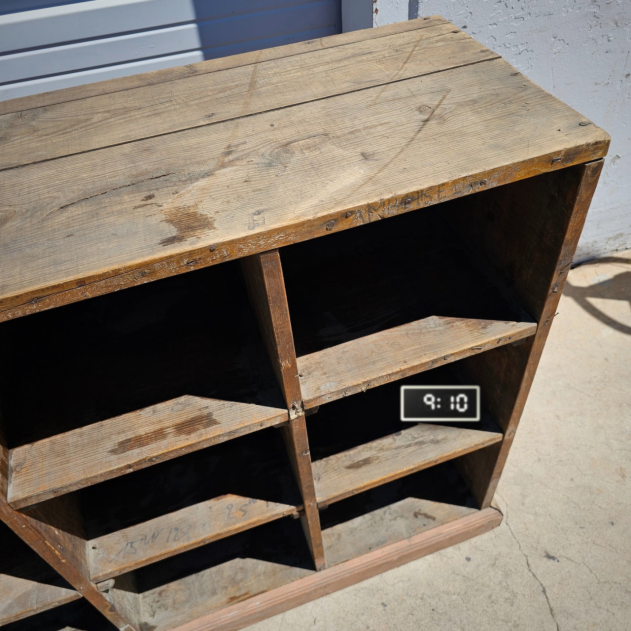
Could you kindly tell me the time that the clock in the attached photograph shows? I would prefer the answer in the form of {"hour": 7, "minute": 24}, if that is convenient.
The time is {"hour": 9, "minute": 10}
